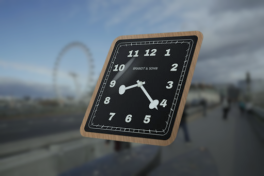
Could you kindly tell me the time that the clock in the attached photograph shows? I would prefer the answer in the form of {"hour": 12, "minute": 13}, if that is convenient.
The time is {"hour": 8, "minute": 22}
